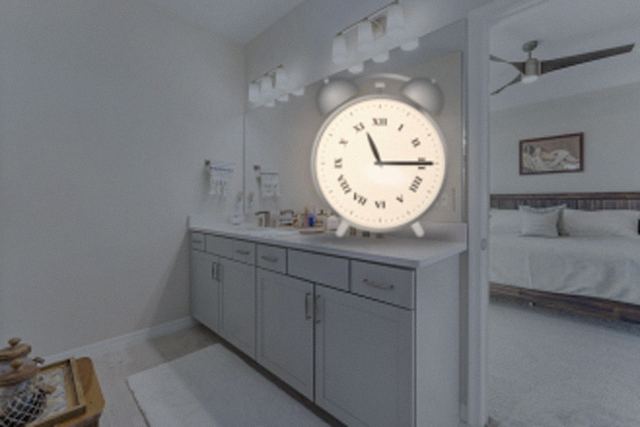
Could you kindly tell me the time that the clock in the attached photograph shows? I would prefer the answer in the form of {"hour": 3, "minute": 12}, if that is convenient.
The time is {"hour": 11, "minute": 15}
